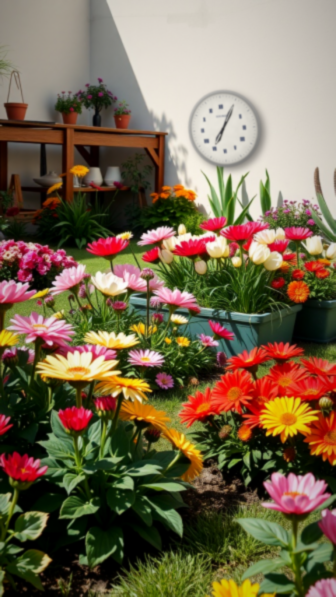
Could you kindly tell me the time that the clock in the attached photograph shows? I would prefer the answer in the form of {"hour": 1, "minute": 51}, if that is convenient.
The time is {"hour": 7, "minute": 5}
